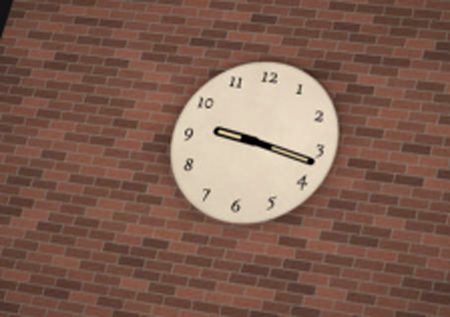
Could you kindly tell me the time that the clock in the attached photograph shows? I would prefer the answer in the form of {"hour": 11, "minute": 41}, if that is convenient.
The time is {"hour": 9, "minute": 17}
